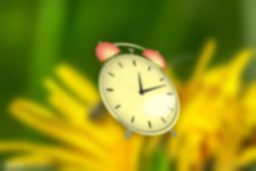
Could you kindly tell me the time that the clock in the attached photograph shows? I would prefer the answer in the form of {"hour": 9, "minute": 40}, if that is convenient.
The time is {"hour": 12, "minute": 12}
